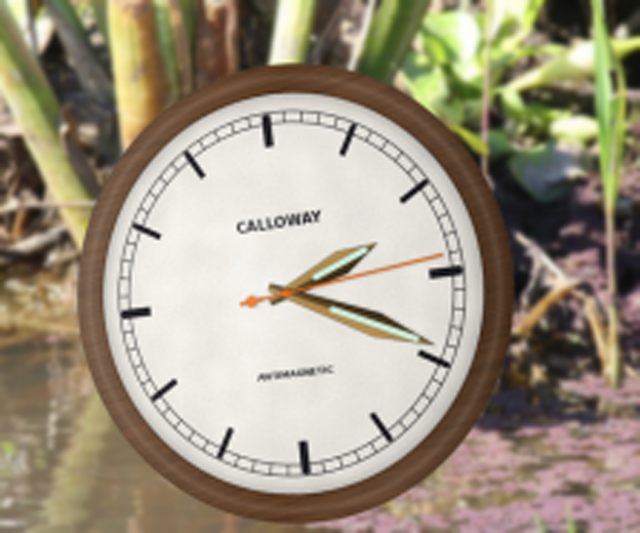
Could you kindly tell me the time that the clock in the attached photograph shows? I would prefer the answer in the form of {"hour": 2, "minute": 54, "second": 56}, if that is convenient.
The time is {"hour": 2, "minute": 19, "second": 14}
